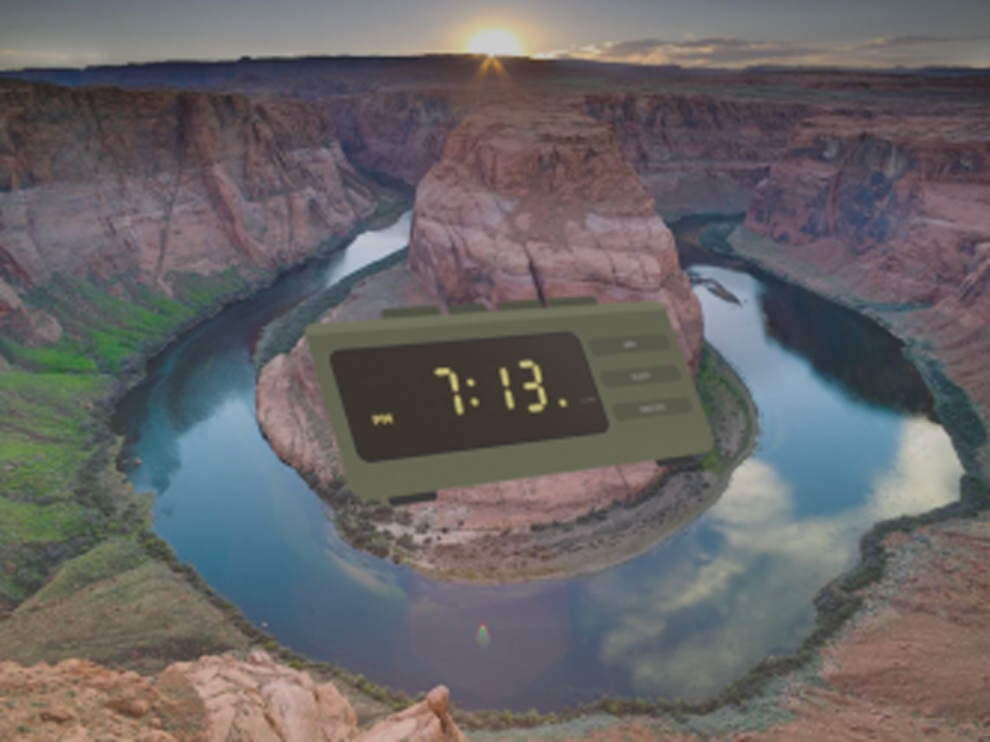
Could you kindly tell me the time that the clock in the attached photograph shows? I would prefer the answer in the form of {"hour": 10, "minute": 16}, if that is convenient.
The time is {"hour": 7, "minute": 13}
